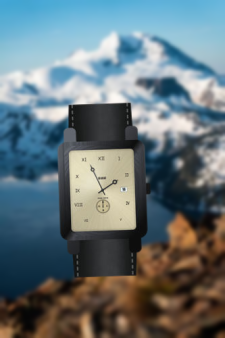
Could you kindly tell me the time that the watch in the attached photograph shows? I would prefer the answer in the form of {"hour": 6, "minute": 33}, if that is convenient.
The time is {"hour": 1, "minute": 56}
